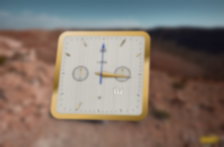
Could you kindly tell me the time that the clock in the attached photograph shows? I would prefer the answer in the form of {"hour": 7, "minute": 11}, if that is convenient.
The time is {"hour": 3, "minute": 16}
